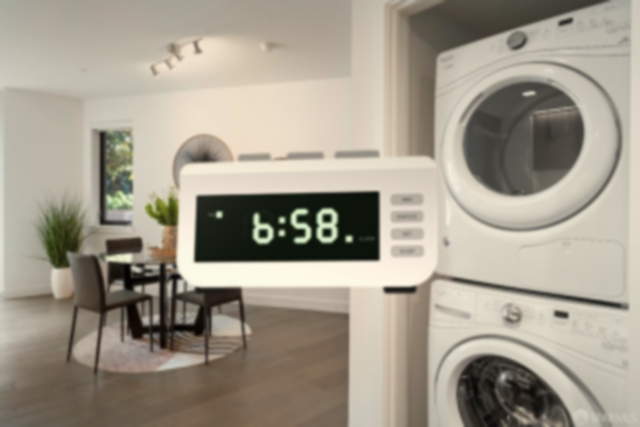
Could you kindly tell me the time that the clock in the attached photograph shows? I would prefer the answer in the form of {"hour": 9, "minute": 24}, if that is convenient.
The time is {"hour": 6, "minute": 58}
